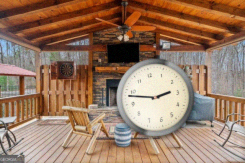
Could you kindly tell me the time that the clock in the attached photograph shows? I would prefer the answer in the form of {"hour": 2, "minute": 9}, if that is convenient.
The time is {"hour": 2, "minute": 48}
